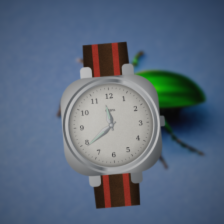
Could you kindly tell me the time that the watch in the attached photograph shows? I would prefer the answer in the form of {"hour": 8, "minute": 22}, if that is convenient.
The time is {"hour": 11, "minute": 39}
